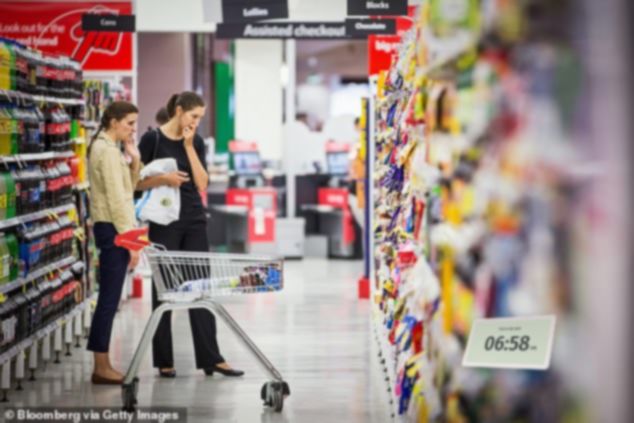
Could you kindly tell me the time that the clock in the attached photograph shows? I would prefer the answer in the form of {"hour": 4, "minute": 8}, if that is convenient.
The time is {"hour": 6, "minute": 58}
